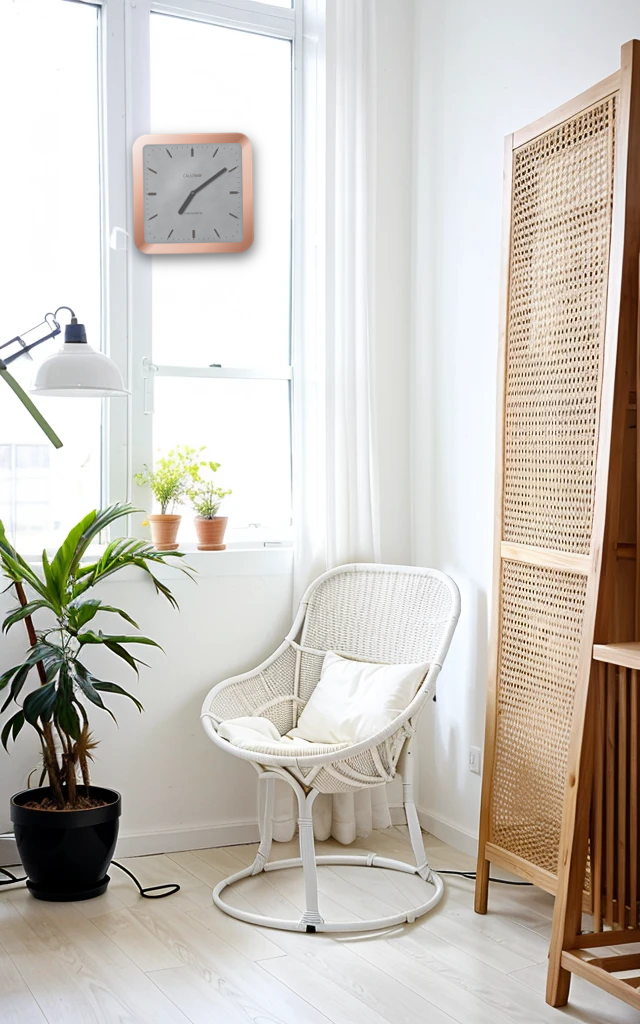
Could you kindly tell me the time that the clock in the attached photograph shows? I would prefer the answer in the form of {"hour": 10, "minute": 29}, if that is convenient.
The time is {"hour": 7, "minute": 9}
